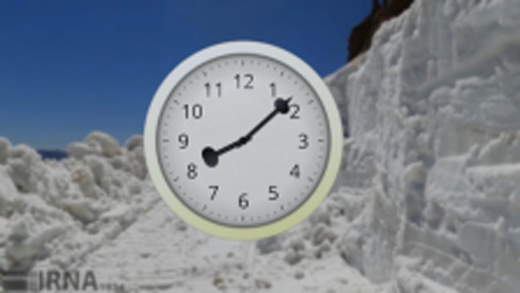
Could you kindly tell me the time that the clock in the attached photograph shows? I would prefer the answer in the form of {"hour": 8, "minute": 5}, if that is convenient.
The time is {"hour": 8, "minute": 8}
